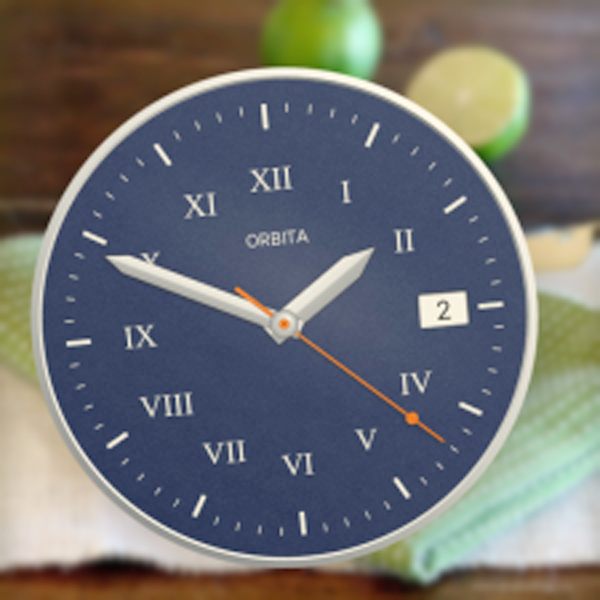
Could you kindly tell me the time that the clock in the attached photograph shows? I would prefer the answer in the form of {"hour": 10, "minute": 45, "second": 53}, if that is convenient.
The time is {"hour": 1, "minute": 49, "second": 22}
